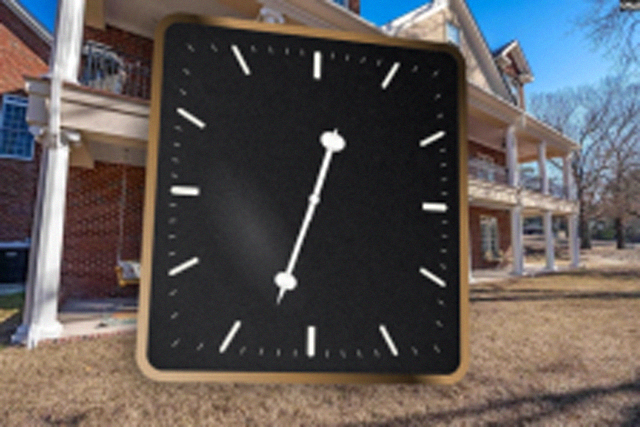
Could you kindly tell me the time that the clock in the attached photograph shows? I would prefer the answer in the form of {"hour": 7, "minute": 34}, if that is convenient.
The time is {"hour": 12, "minute": 33}
